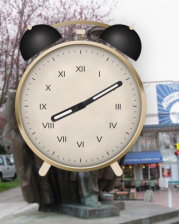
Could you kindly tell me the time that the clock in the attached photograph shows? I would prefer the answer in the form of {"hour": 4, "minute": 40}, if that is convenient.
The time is {"hour": 8, "minute": 10}
